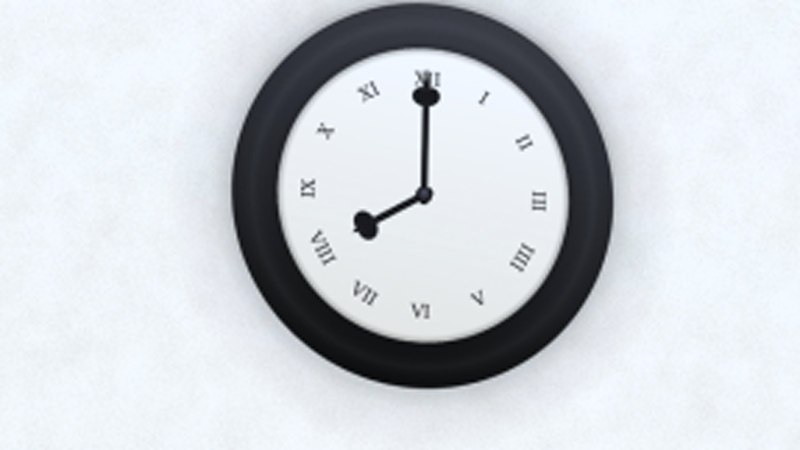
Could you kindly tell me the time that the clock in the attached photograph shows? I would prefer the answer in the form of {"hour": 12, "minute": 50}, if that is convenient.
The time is {"hour": 8, "minute": 0}
